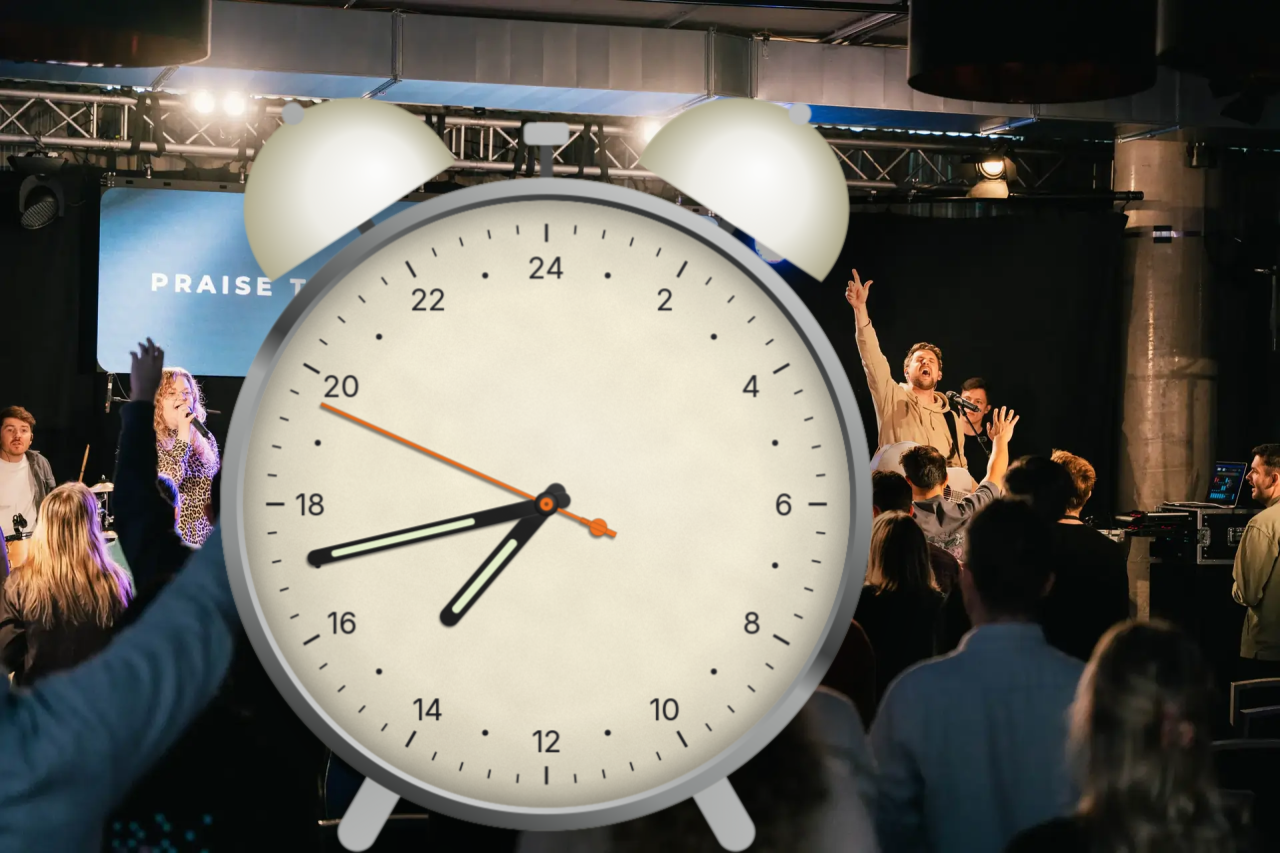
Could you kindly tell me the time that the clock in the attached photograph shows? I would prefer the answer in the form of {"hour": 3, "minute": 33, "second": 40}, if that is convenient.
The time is {"hour": 14, "minute": 42, "second": 49}
